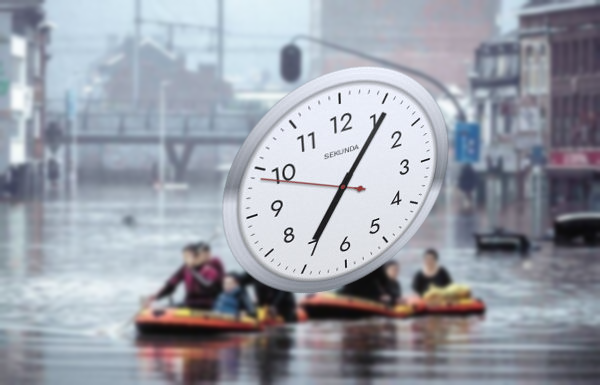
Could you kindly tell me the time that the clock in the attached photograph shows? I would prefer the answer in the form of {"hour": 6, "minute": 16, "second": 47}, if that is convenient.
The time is {"hour": 7, "minute": 5, "second": 49}
